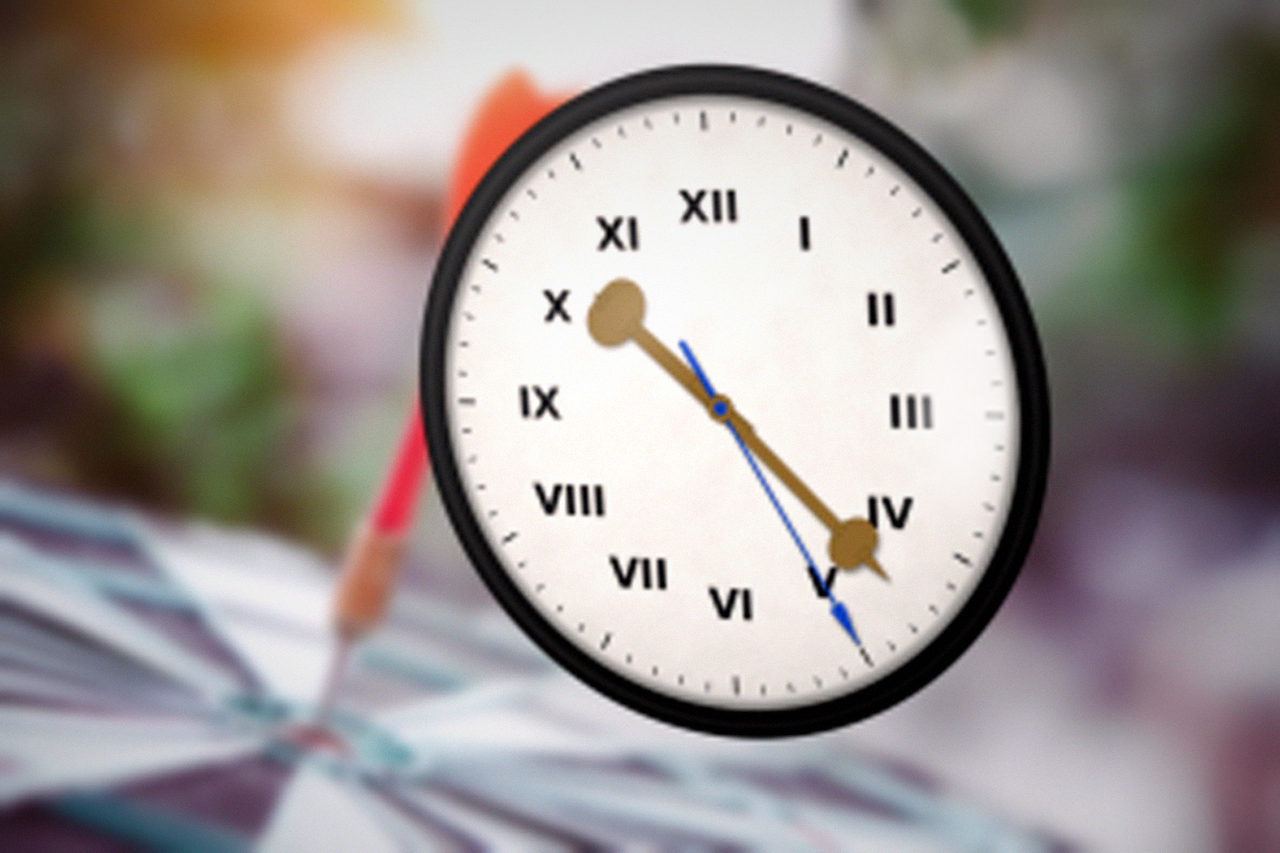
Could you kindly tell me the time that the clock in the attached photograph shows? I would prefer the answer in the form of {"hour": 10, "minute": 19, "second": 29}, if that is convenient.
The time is {"hour": 10, "minute": 22, "second": 25}
